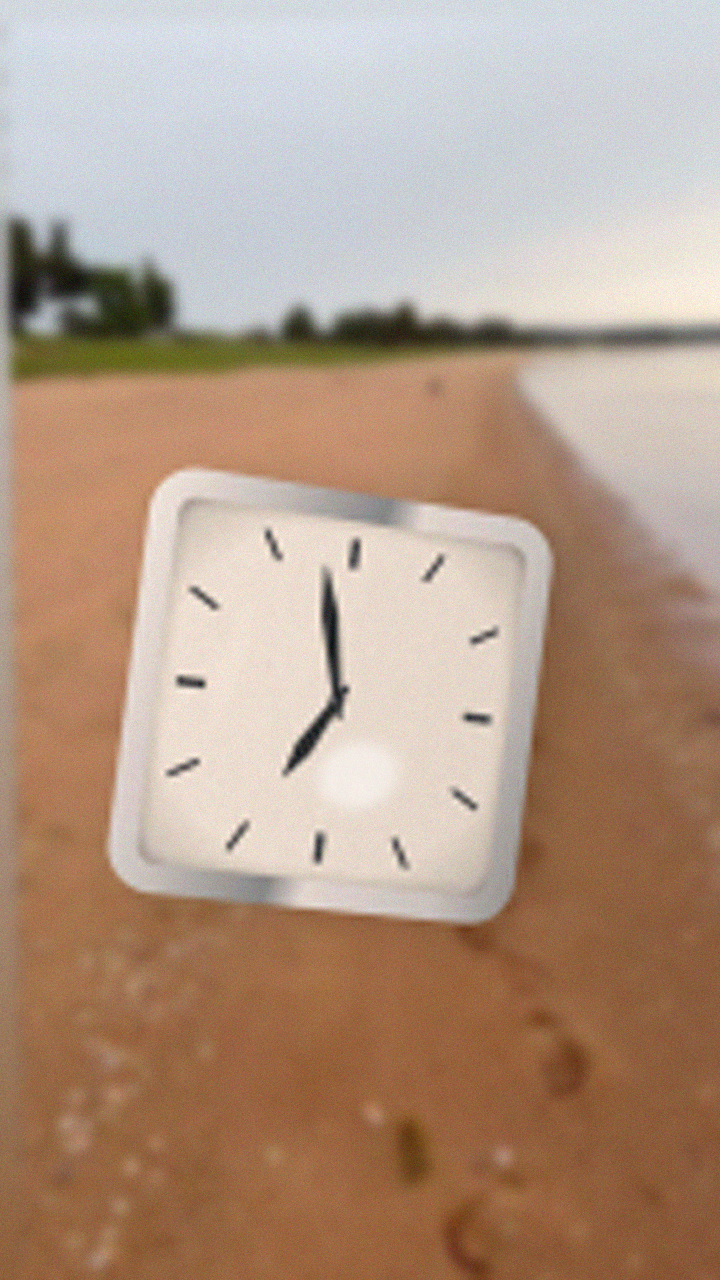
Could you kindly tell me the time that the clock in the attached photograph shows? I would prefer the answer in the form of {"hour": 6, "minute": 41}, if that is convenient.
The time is {"hour": 6, "minute": 58}
